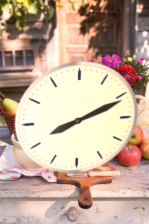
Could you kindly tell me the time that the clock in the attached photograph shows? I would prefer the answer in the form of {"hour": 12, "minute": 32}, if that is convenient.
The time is {"hour": 8, "minute": 11}
